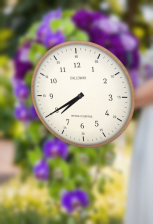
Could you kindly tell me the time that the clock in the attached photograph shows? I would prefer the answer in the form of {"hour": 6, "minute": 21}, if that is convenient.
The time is {"hour": 7, "minute": 40}
